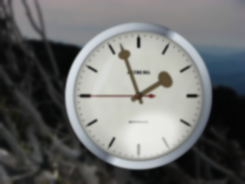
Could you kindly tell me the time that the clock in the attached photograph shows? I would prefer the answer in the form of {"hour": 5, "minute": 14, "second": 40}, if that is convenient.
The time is {"hour": 1, "minute": 56, "second": 45}
